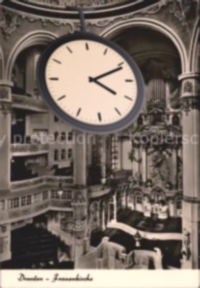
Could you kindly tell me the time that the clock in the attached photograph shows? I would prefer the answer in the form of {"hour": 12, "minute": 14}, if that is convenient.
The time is {"hour": 4, "minute": 11}
